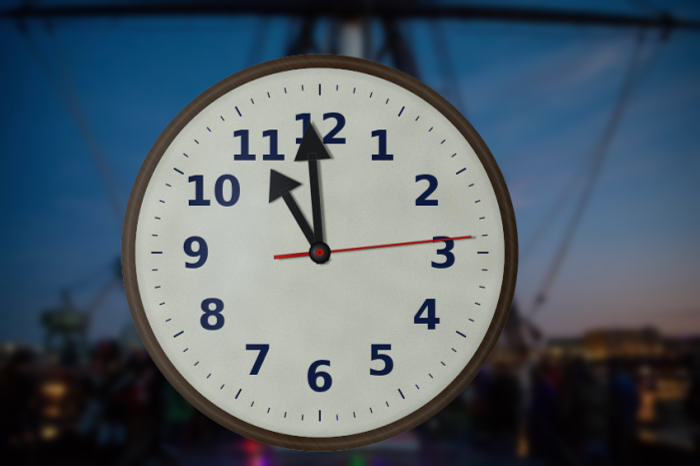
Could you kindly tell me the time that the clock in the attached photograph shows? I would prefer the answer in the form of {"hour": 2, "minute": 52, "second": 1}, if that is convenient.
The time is {"hour": 10, "minute": 59, "second": 14}
